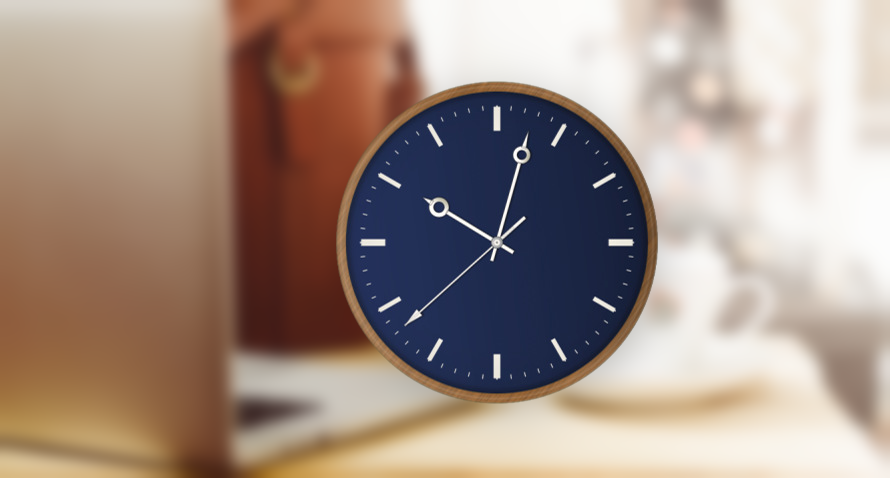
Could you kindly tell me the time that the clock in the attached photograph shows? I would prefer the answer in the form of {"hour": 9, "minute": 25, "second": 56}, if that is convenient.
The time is {"hour": 10, "minute": 2, "second": 38}
